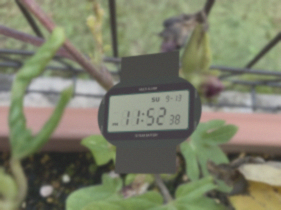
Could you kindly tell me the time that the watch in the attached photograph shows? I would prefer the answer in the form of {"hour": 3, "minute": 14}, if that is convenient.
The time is {"hour": 11, "minute": 52}
